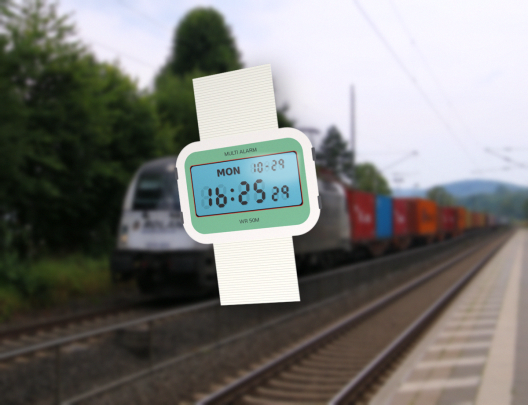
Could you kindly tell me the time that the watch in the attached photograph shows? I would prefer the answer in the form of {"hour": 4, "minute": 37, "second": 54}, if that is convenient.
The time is {"hour": 16, "minute": 25, "second": 29}
